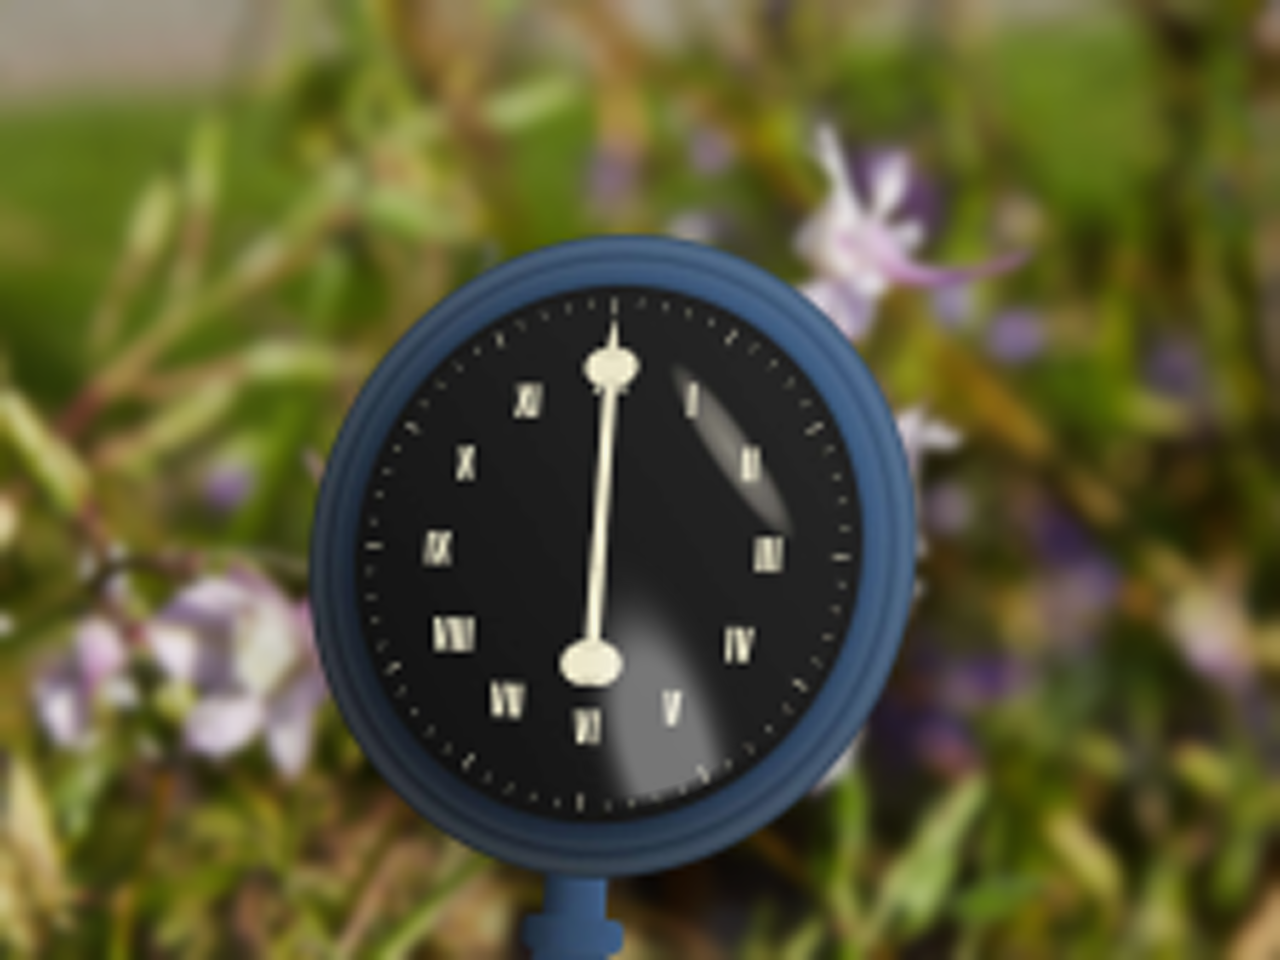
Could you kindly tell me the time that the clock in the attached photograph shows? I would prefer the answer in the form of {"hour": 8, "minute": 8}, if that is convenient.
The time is {"hour": 6, "minute": 0}
